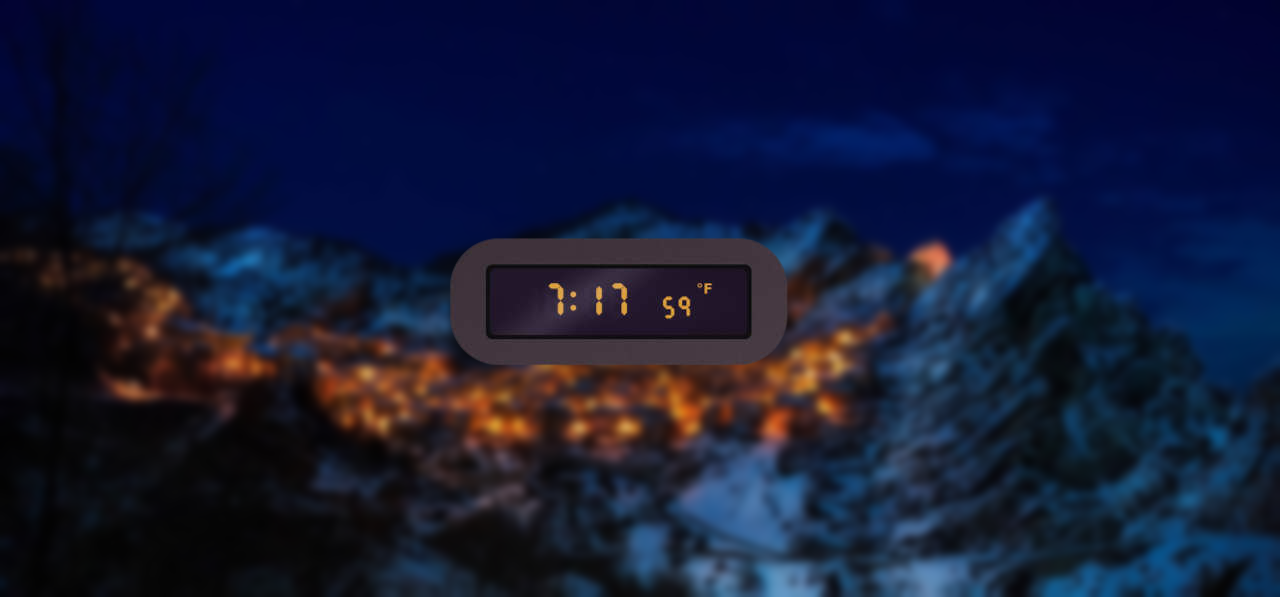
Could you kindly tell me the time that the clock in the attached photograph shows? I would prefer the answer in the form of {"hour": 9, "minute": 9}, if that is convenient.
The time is {"hour": 7, "minute": 17}
